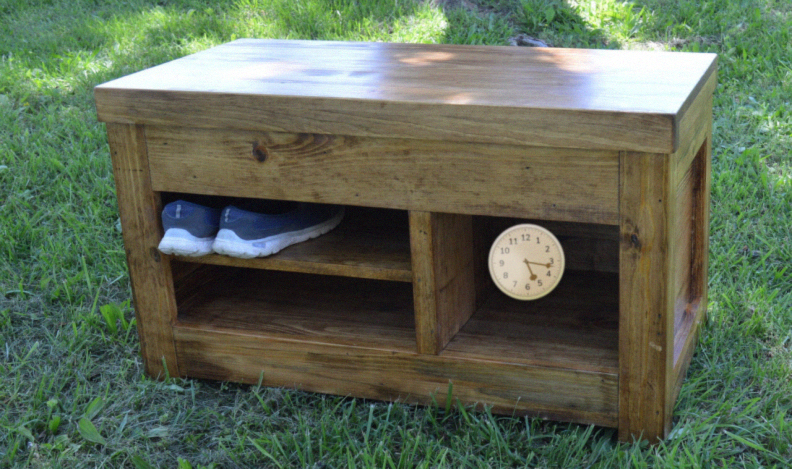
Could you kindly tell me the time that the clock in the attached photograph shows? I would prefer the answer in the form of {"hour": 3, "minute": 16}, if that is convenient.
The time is {"hour": 5, "minute": 17}
